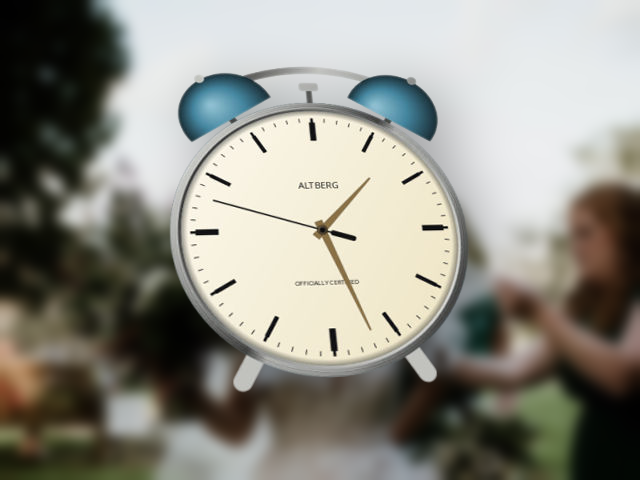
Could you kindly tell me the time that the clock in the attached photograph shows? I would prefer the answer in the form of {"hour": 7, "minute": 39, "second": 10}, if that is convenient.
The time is {"hour": 1, "minute": 26, "second": 48}
